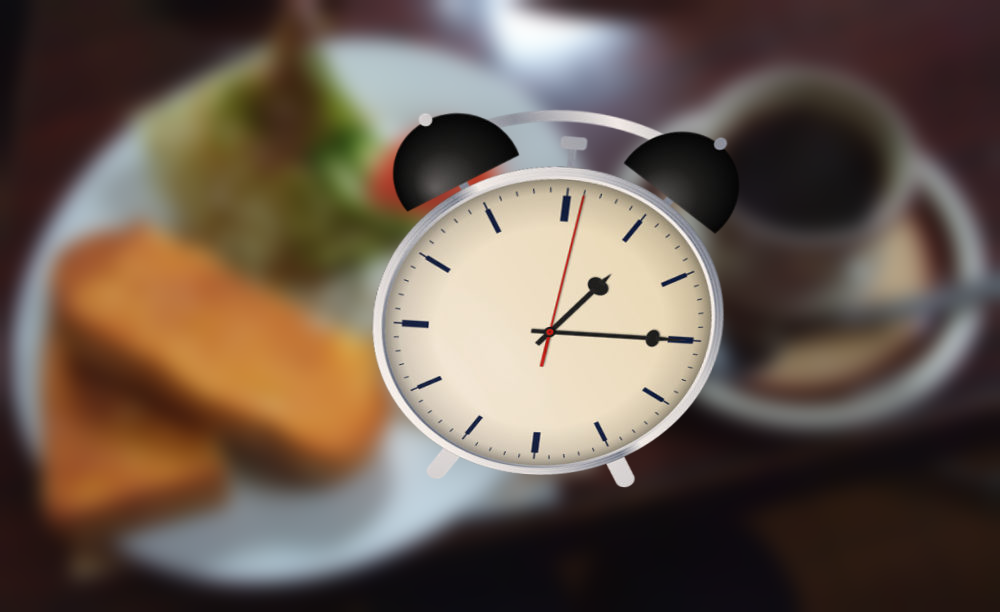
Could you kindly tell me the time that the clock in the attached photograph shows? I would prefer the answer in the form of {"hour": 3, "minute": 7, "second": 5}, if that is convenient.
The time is {"hour": 1, "minute": 15, "second": 1}
